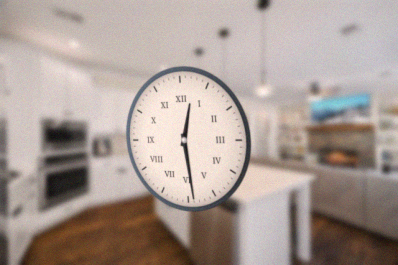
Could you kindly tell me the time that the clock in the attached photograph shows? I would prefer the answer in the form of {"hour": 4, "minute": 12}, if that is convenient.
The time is {"hour": 12, "minute": 29}
